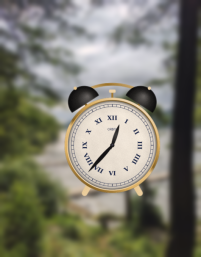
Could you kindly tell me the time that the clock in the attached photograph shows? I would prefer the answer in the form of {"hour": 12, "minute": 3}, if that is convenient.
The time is {"hour": 12, "minute": 37}
